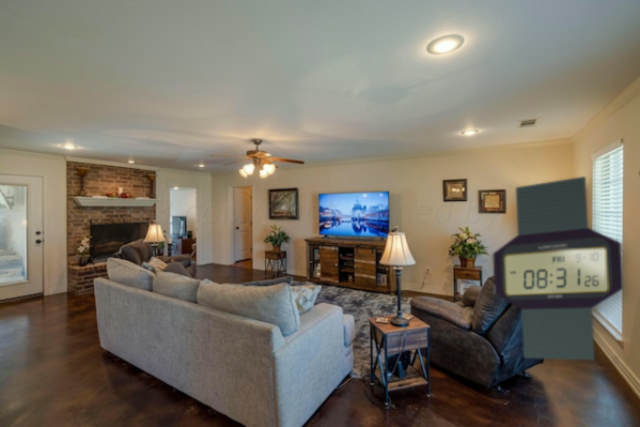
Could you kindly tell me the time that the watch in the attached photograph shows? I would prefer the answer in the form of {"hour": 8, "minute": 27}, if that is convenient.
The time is {"hour": 8, "minute": 31}
